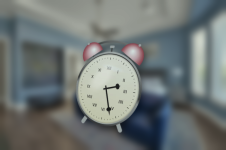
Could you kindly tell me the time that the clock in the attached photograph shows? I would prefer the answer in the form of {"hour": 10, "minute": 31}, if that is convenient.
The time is {"hour": 2, "minute": 27}
